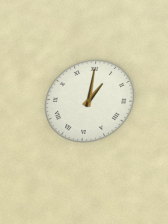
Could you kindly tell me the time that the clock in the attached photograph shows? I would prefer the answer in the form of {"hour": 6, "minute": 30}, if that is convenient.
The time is {"hour": 1, "minute": 0}
